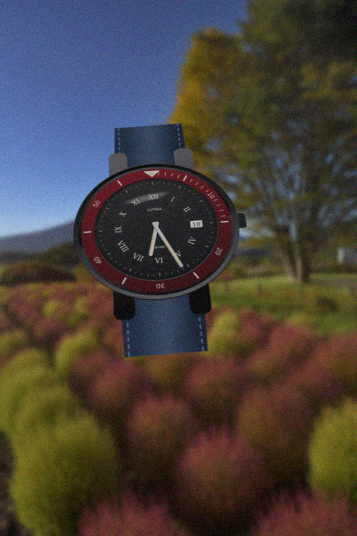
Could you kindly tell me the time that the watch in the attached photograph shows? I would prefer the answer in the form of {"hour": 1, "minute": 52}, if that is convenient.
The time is {"hour": 6, "minute": 26}
